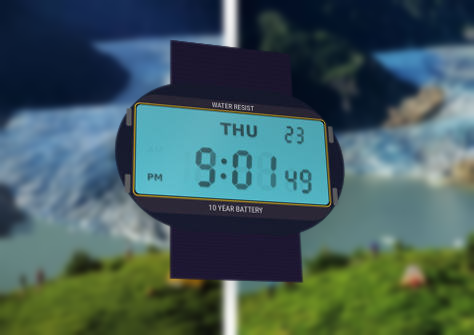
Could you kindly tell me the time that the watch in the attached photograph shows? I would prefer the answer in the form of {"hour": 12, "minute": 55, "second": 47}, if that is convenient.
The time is {"hour": 9, "minute": 1, "second": 49}
